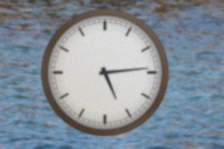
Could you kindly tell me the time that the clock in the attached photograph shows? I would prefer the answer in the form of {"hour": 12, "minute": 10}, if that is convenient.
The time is {"hour": 5, "minute": 14}
